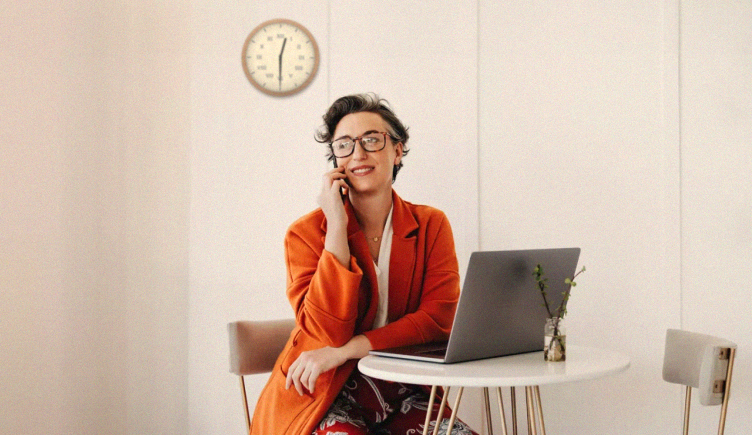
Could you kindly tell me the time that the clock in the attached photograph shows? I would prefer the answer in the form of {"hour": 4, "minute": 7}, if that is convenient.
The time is {"hour": 12, "minute": 30}
